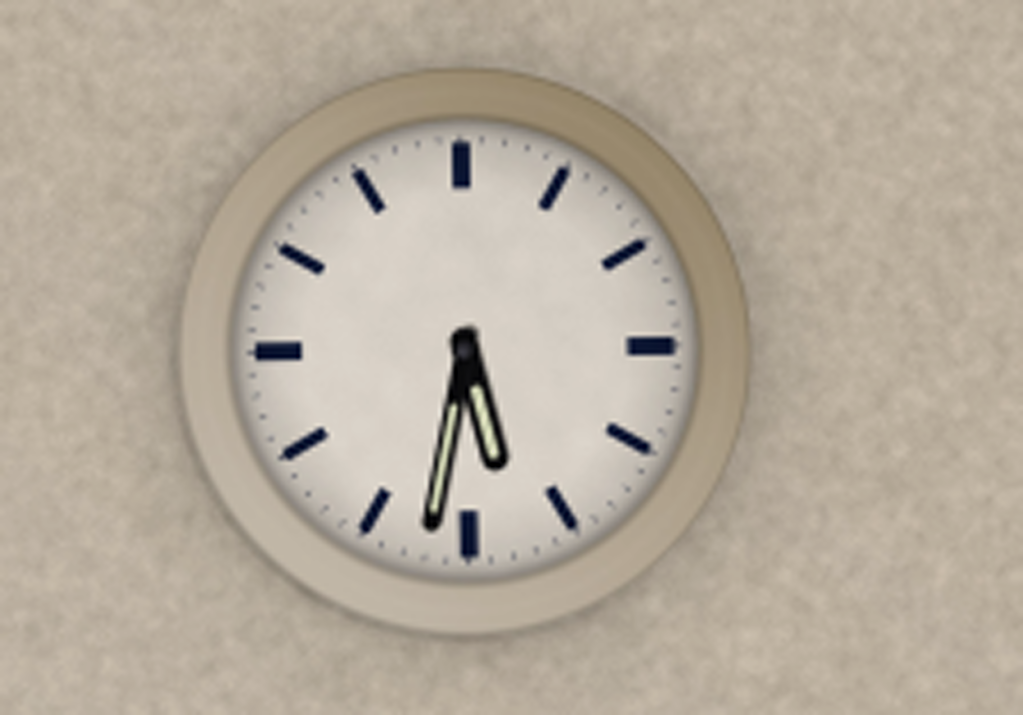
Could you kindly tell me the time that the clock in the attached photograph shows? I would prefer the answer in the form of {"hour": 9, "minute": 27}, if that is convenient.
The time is {"hour": 5, "minute": 32}
